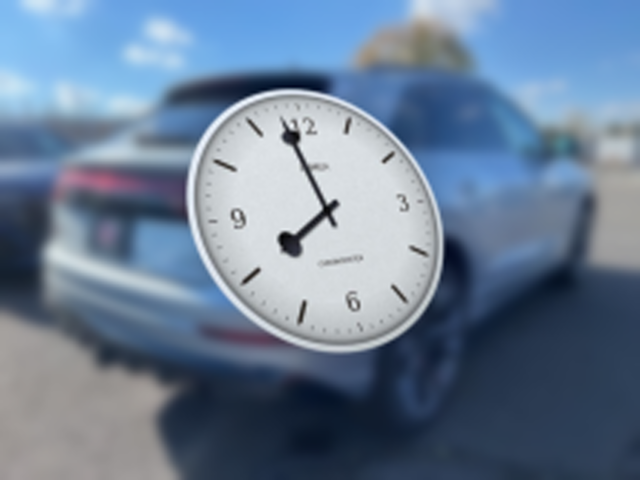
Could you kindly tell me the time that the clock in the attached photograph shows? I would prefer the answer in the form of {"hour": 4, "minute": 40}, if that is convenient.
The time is {"hour": 7, "minute": 58}
